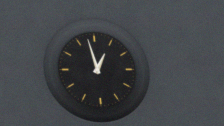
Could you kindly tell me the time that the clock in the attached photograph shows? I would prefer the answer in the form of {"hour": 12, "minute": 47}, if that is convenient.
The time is {"hour": 12, "minute": 58}
